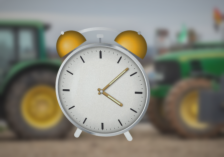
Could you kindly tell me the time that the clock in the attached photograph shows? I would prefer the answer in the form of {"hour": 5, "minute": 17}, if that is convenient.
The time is {"hour": 4, "minute": 8}
